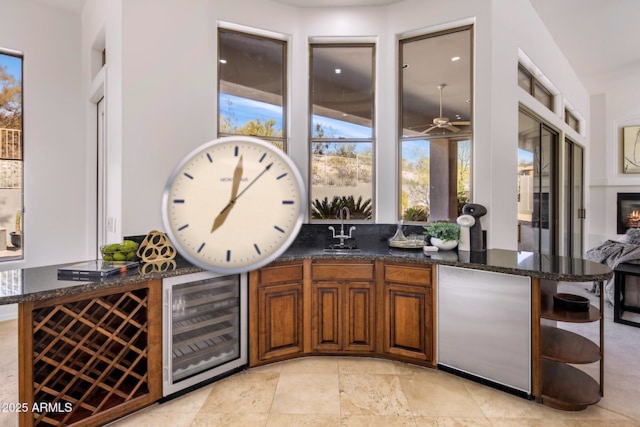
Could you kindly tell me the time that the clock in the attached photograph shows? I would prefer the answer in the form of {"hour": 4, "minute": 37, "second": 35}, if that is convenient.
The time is {"hour": 7, "minute": 1, "second": 7}
